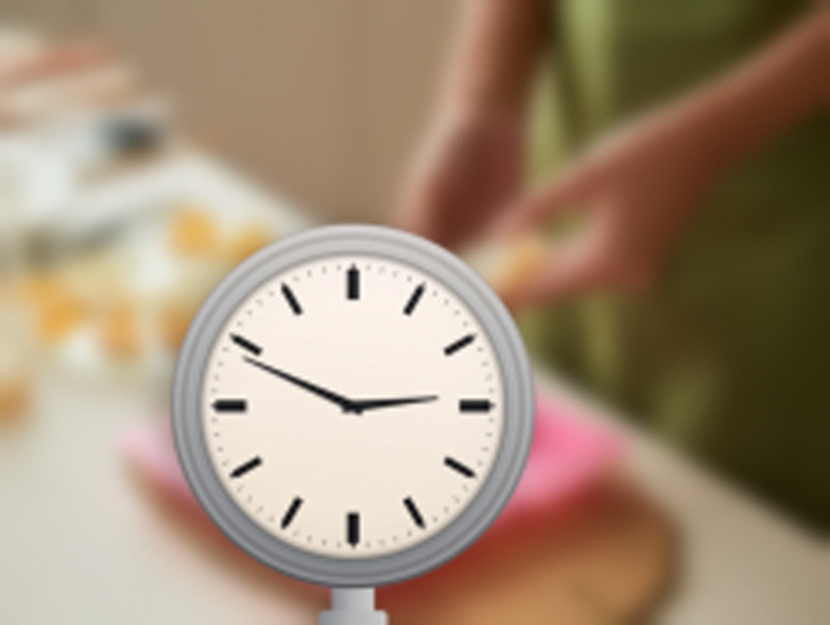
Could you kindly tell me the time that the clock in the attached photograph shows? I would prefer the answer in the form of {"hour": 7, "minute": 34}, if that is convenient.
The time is {"hour": 2, "minute": 49}
